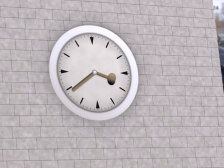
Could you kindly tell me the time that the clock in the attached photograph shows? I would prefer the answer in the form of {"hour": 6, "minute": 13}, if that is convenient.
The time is {"hour": 3, "minute": 39}
